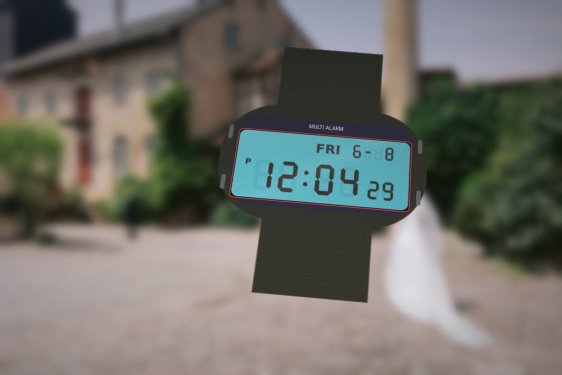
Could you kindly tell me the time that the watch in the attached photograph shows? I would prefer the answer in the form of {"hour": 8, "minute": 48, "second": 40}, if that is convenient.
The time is {"hour": 12, "minute": 4, "second": 29}
